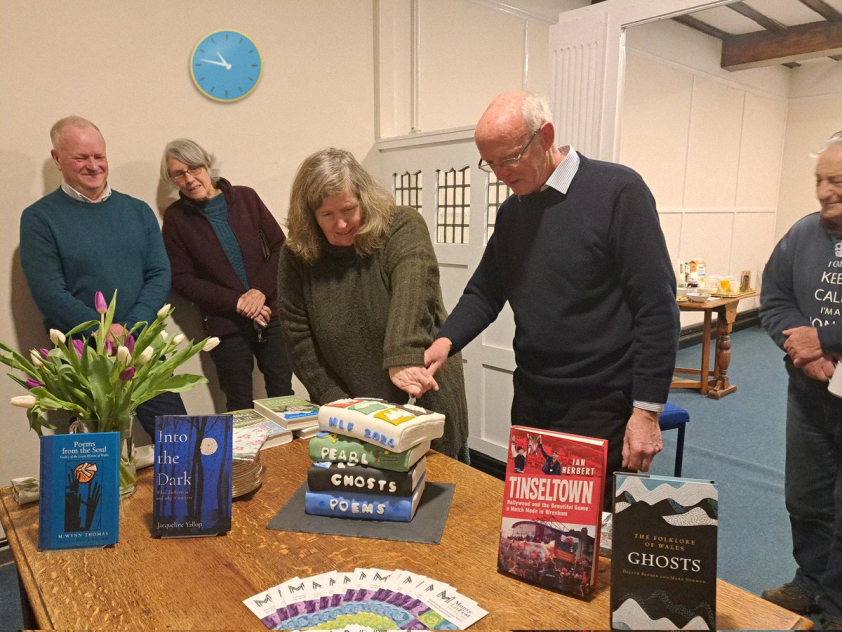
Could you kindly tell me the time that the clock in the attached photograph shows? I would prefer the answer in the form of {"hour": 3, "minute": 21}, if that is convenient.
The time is {"hour": 10, "minute": 47}
